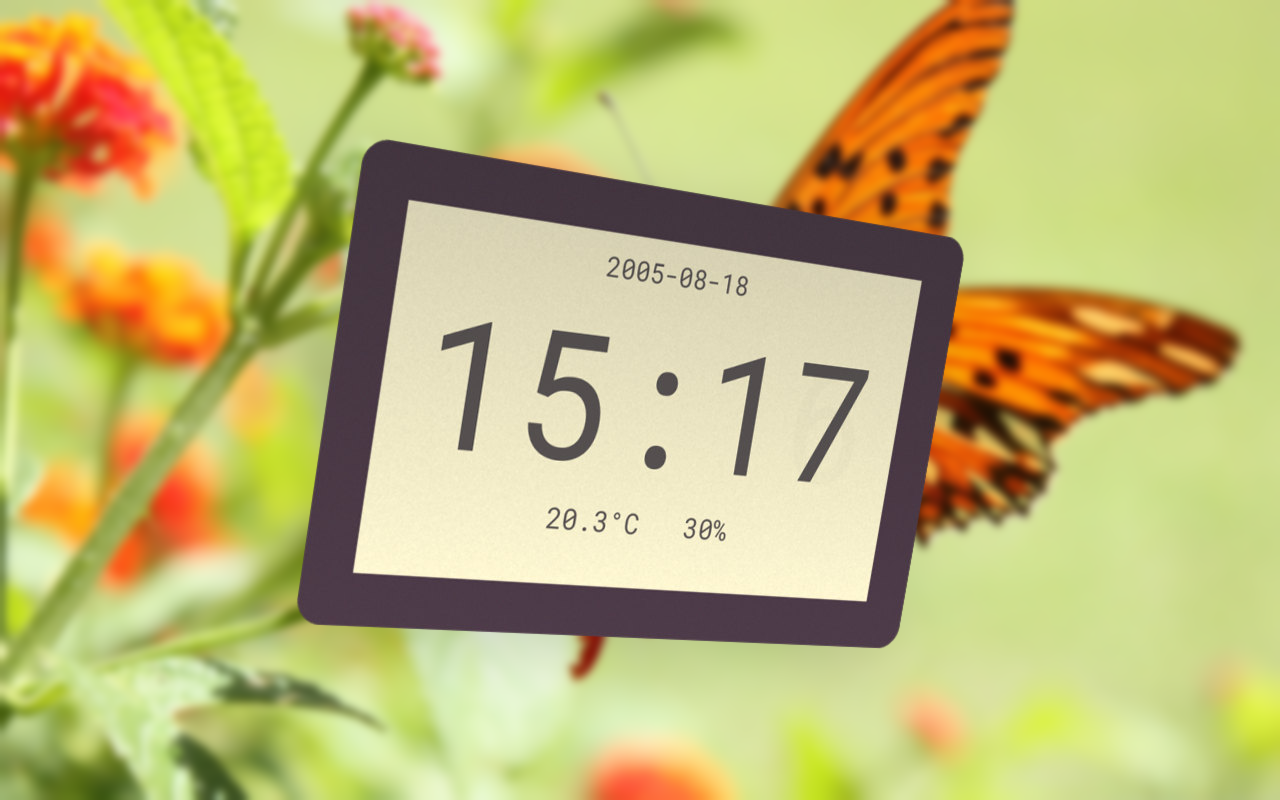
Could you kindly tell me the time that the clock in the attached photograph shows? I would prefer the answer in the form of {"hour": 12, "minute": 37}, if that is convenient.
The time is {"hour": 15, "minute": 17}
